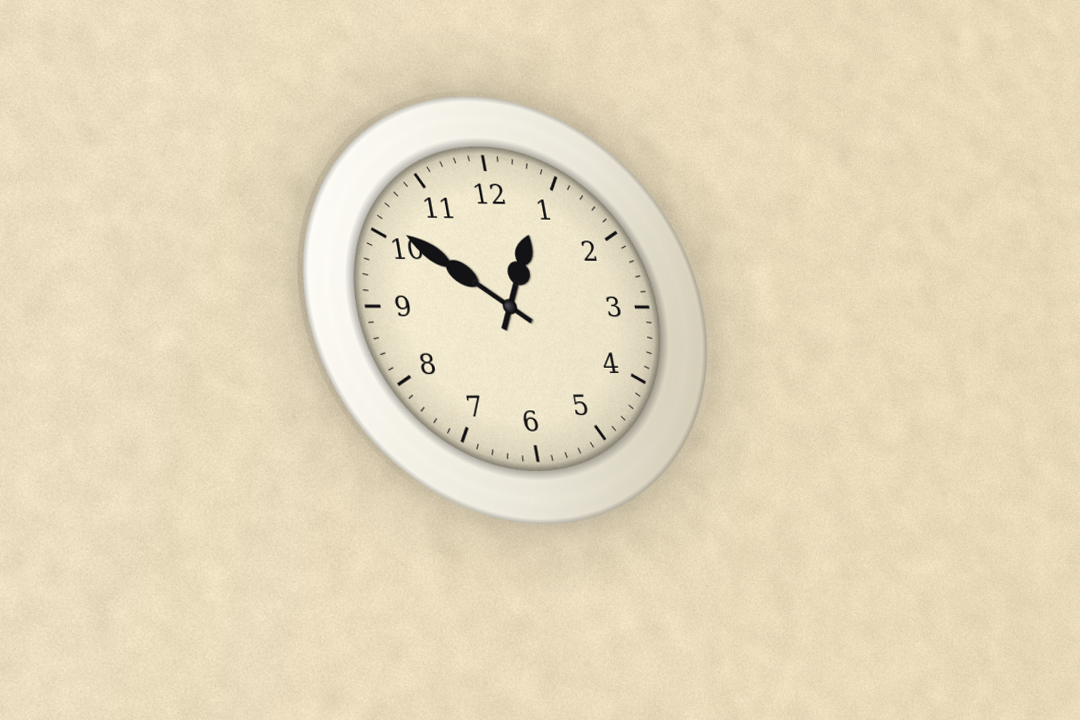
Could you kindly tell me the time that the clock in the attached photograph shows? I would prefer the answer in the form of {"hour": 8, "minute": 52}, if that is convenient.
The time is {"hour": 12, "minute": 51}
